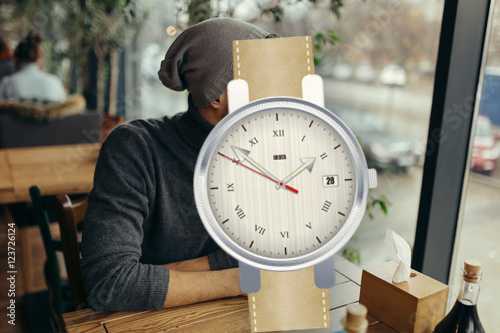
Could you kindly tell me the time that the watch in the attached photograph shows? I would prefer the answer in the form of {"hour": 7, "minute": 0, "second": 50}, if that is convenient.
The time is {"hour": 1, "minute": 51, "second": 50}
